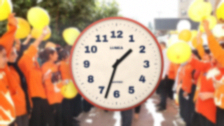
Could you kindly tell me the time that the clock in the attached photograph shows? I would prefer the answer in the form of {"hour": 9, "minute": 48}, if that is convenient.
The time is {"hour": 1, "minute": 33}
